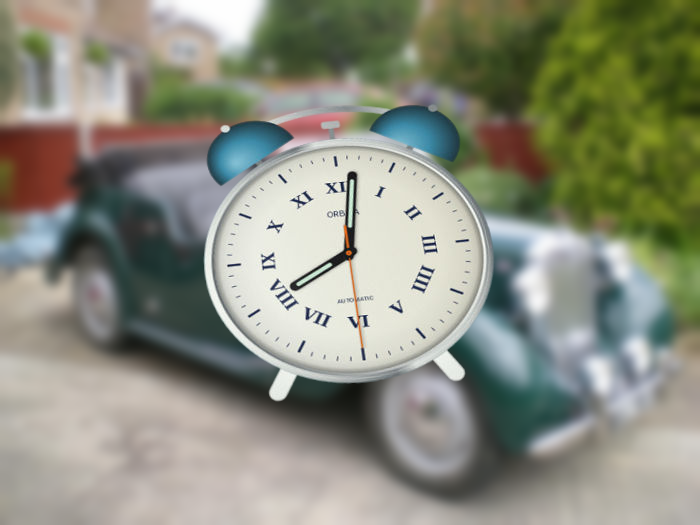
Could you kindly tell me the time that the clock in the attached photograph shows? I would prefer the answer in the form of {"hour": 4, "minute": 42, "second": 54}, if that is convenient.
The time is {"hour": 8, "minute": 1, "second": 30}
